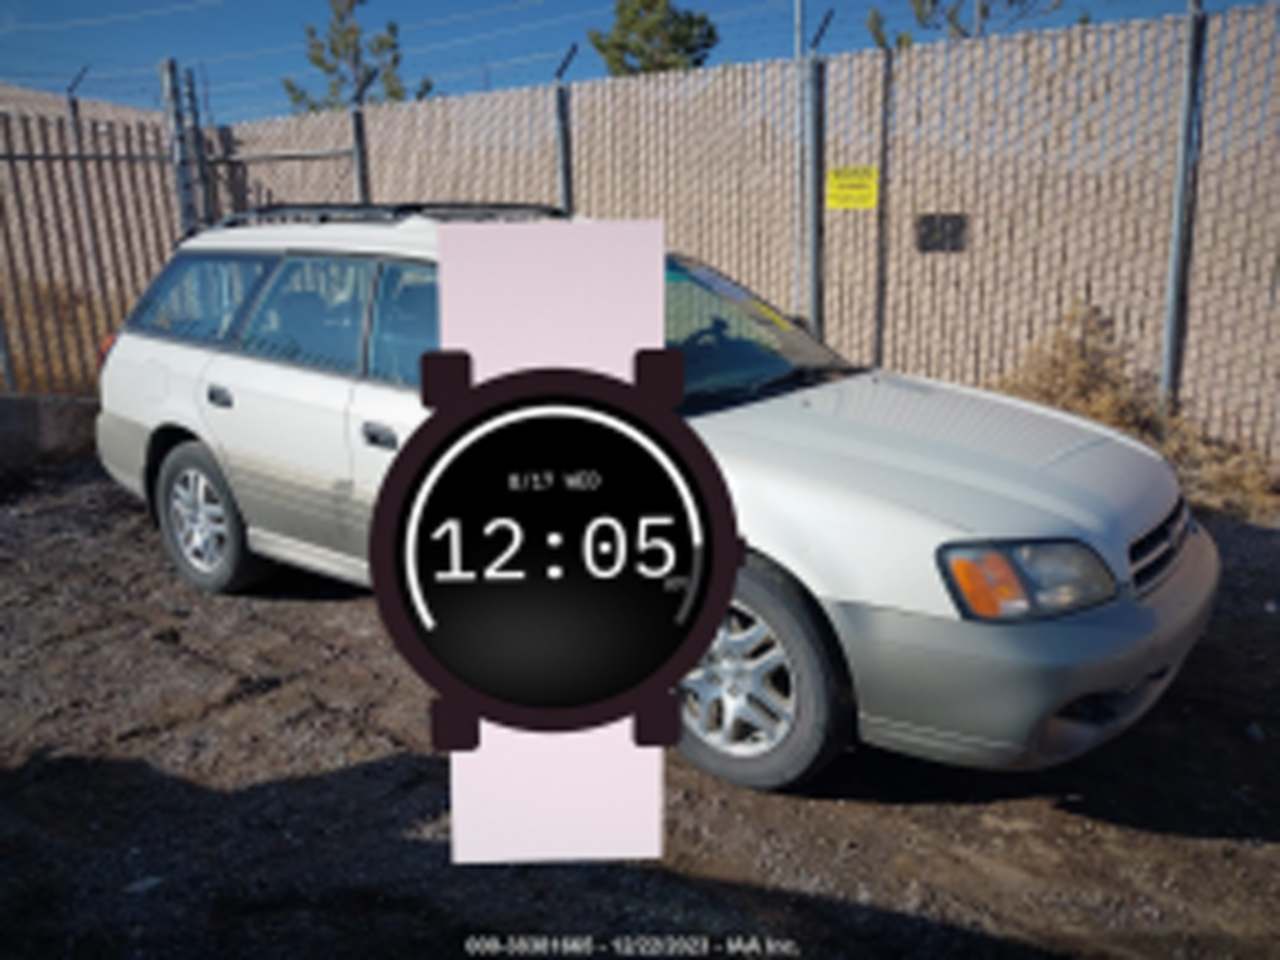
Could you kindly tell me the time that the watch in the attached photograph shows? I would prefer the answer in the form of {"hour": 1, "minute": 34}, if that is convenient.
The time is {"hour": 12, "minute": 5}
